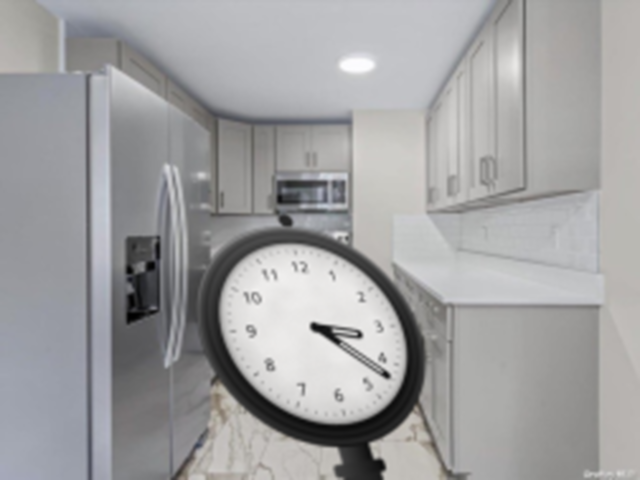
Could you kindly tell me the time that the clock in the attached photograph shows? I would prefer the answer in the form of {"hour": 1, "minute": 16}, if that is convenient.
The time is {"hour": 3, "minute": 22}
